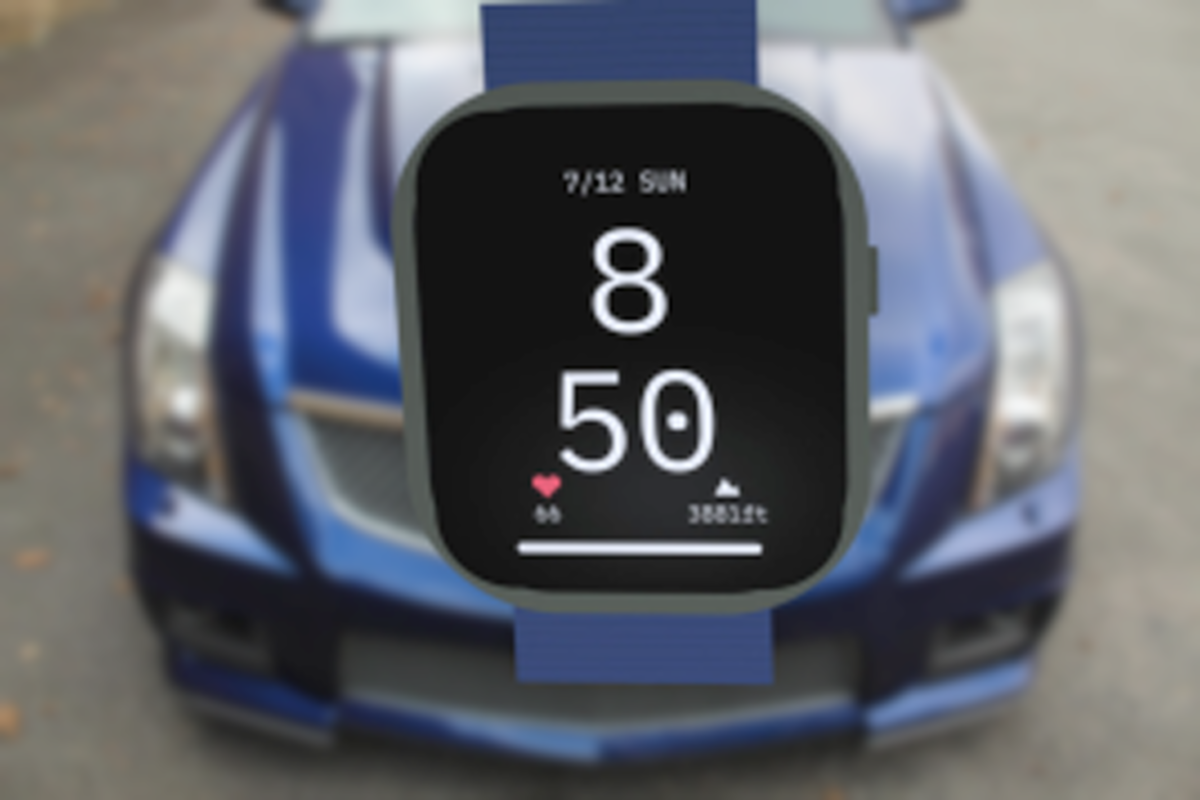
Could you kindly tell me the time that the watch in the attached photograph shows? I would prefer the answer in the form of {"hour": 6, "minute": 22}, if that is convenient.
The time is {"hour": 8, "minute": 50}
